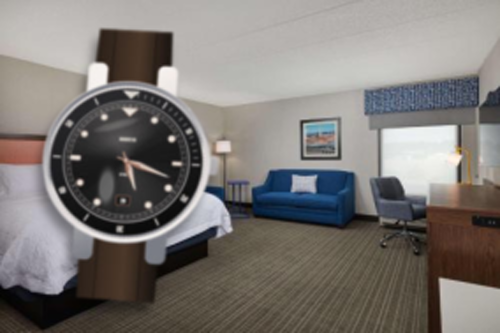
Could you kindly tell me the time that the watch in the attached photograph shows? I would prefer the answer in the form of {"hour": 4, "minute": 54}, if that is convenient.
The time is {"hour": 5, "minute": 18}
